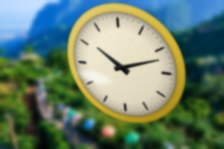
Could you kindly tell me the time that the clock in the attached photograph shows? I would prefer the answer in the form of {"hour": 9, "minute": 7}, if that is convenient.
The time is {"hour": 10, "minute": 12}
